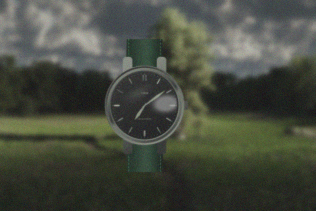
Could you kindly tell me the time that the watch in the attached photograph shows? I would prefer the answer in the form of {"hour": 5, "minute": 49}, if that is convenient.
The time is {"hour": 7, "minute": 9}
